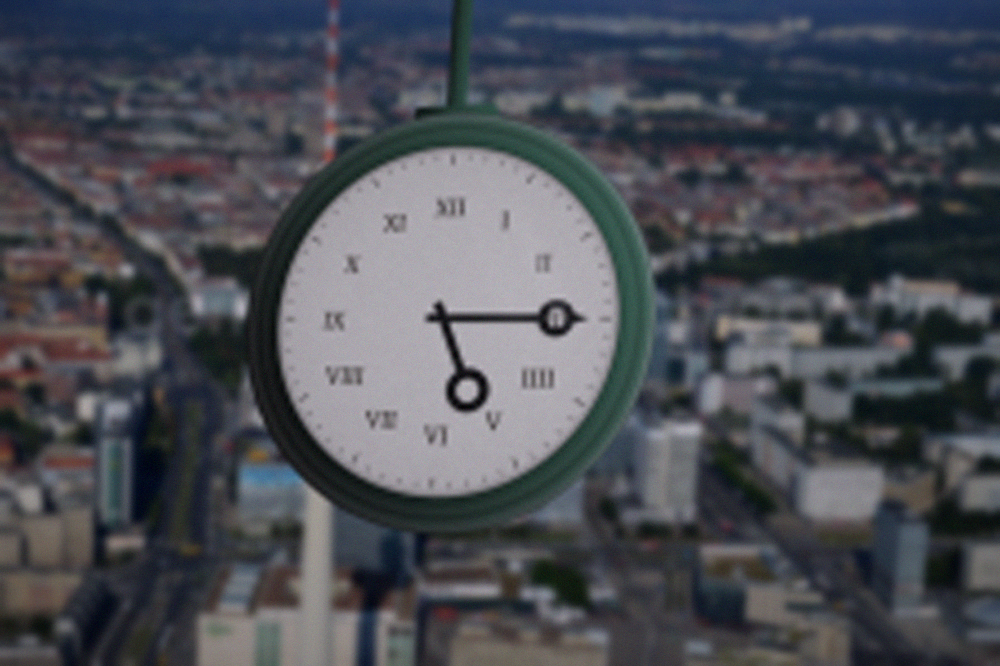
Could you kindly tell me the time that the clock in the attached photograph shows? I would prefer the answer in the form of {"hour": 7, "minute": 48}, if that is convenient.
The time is {"hour": 5, "minute": 15}
